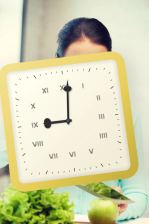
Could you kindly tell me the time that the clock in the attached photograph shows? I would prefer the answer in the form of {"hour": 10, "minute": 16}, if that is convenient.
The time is {"hour": 9, "minute": 1}
